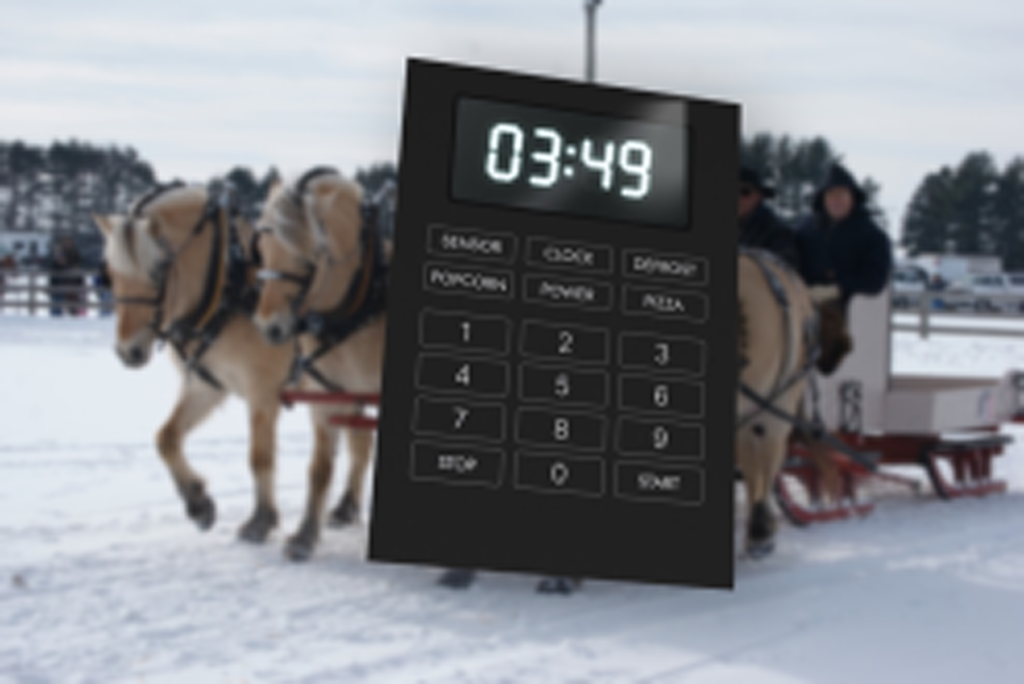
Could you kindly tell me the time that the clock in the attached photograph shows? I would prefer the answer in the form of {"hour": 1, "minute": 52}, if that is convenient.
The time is {"hour": 3, "minute": 49}
